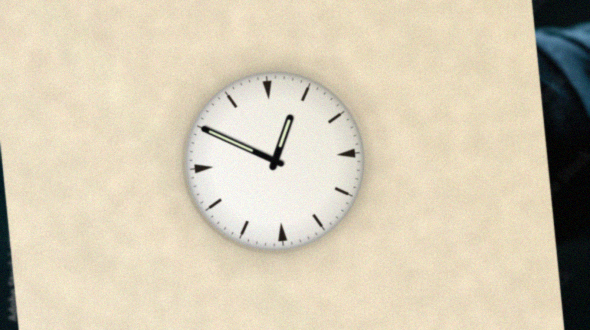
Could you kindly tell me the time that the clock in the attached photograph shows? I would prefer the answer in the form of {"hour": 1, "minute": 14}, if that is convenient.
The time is {"hour": 12, "minute": 50}
